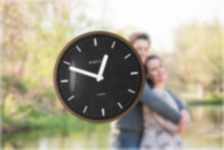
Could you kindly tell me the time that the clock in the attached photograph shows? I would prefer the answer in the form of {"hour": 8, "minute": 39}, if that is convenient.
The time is {"hour": 12, "minute": 49}
